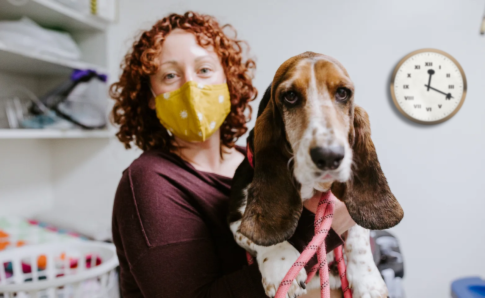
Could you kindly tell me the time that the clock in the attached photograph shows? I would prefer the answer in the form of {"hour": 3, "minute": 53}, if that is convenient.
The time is {"hour": 12, "minute": 19}
